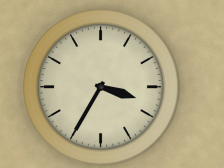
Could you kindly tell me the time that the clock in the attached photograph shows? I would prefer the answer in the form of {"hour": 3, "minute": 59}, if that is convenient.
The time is {"hour": 3, "minute": 35}
